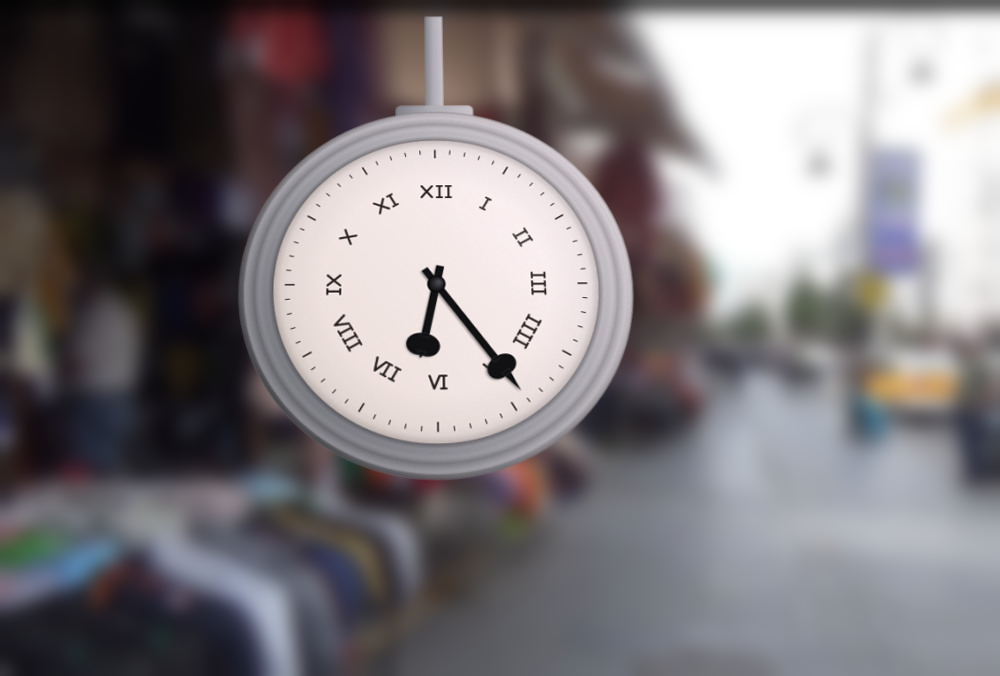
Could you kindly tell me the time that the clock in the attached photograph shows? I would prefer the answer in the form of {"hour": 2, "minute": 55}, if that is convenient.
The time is {"hour": 6, "minute": 24}
